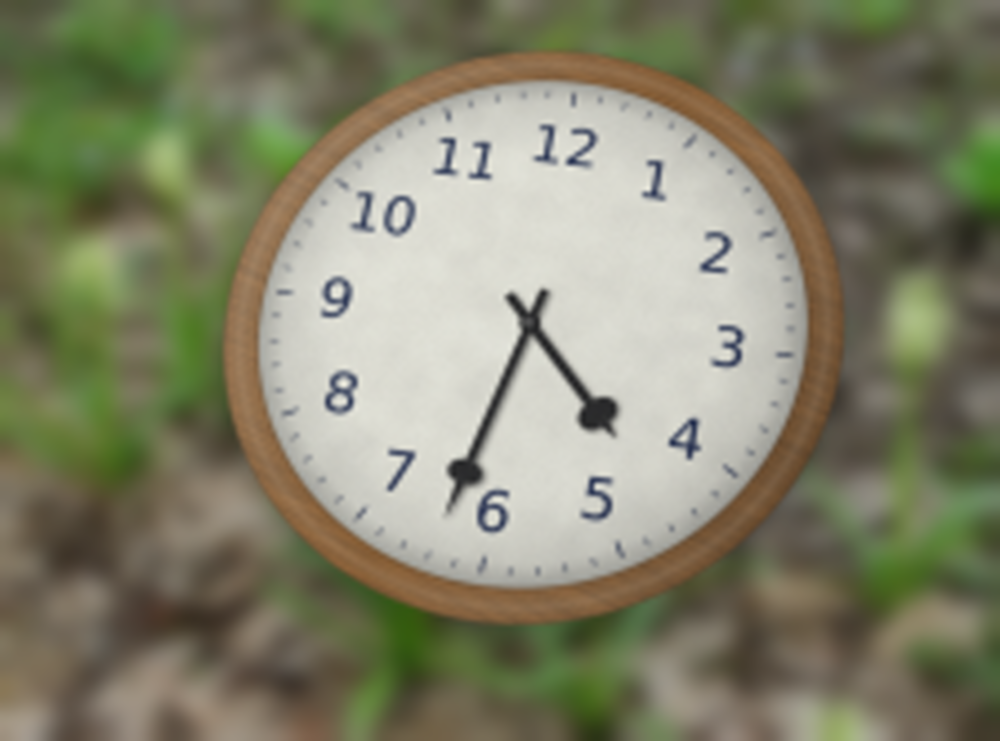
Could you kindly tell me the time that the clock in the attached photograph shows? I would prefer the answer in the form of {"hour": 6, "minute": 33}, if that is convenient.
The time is {"hour": 4, "minute": 32}
